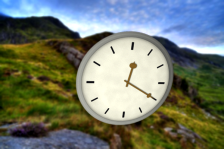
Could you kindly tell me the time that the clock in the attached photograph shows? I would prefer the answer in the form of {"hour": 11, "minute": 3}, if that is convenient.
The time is {"hour": 12, "minute": 20}
